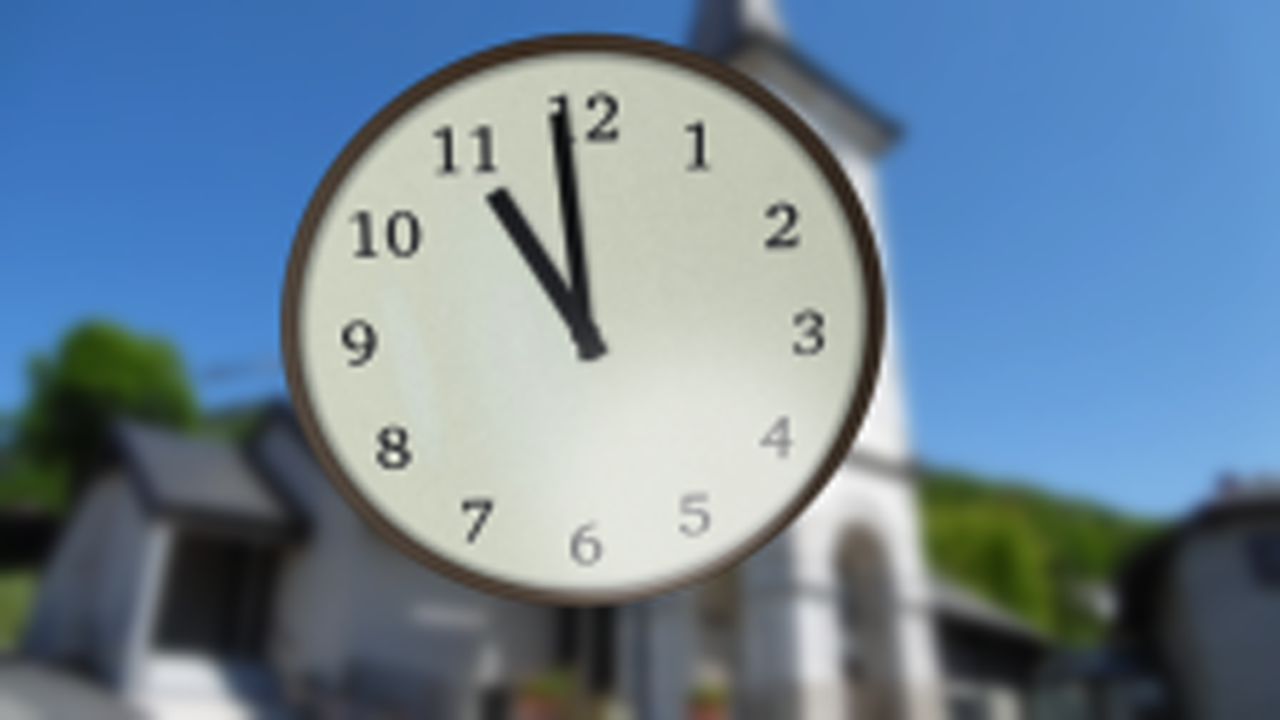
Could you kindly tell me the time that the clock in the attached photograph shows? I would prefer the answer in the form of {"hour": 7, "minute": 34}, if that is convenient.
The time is {"hour": 10, "minute": 59}
